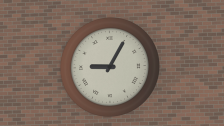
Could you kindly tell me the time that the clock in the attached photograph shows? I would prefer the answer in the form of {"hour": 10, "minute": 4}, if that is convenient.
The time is {"hour": 9, "minute": 5}
